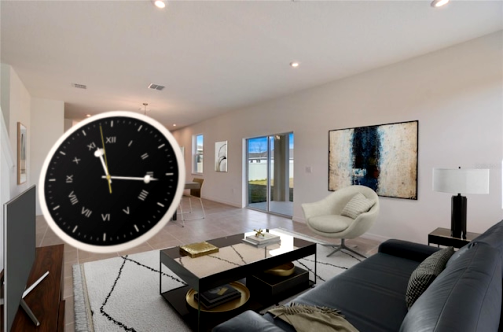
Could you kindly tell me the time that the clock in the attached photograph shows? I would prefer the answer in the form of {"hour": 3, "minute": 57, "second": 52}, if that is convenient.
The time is {"hour": 11, "minute": 15, "second": 58}
